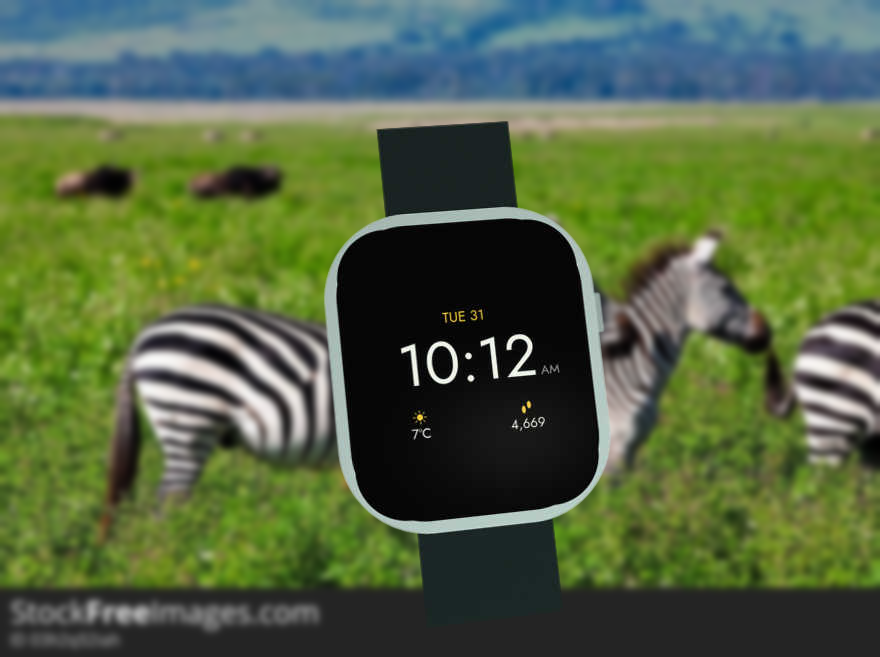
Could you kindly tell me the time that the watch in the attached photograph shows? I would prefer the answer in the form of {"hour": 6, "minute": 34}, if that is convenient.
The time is {"hour": 10, "minute": 12}
